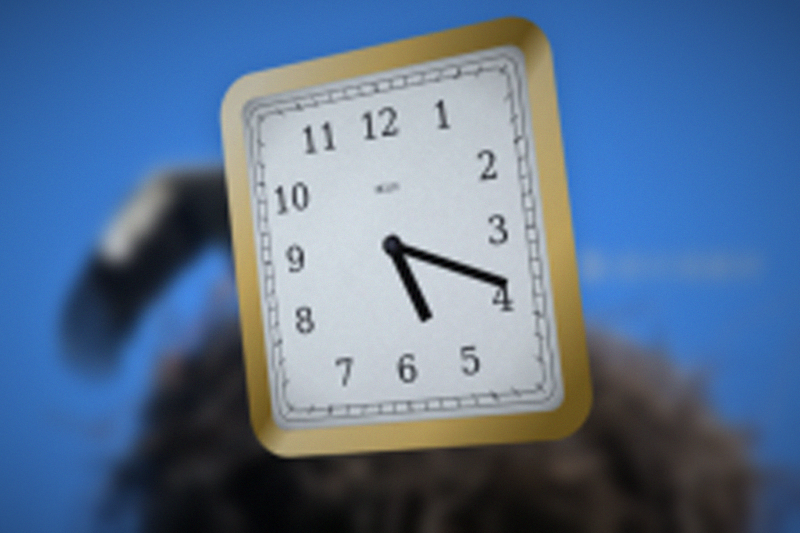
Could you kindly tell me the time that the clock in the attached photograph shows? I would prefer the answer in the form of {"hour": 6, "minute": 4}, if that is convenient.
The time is {"hour": 5, "minute": 19}
